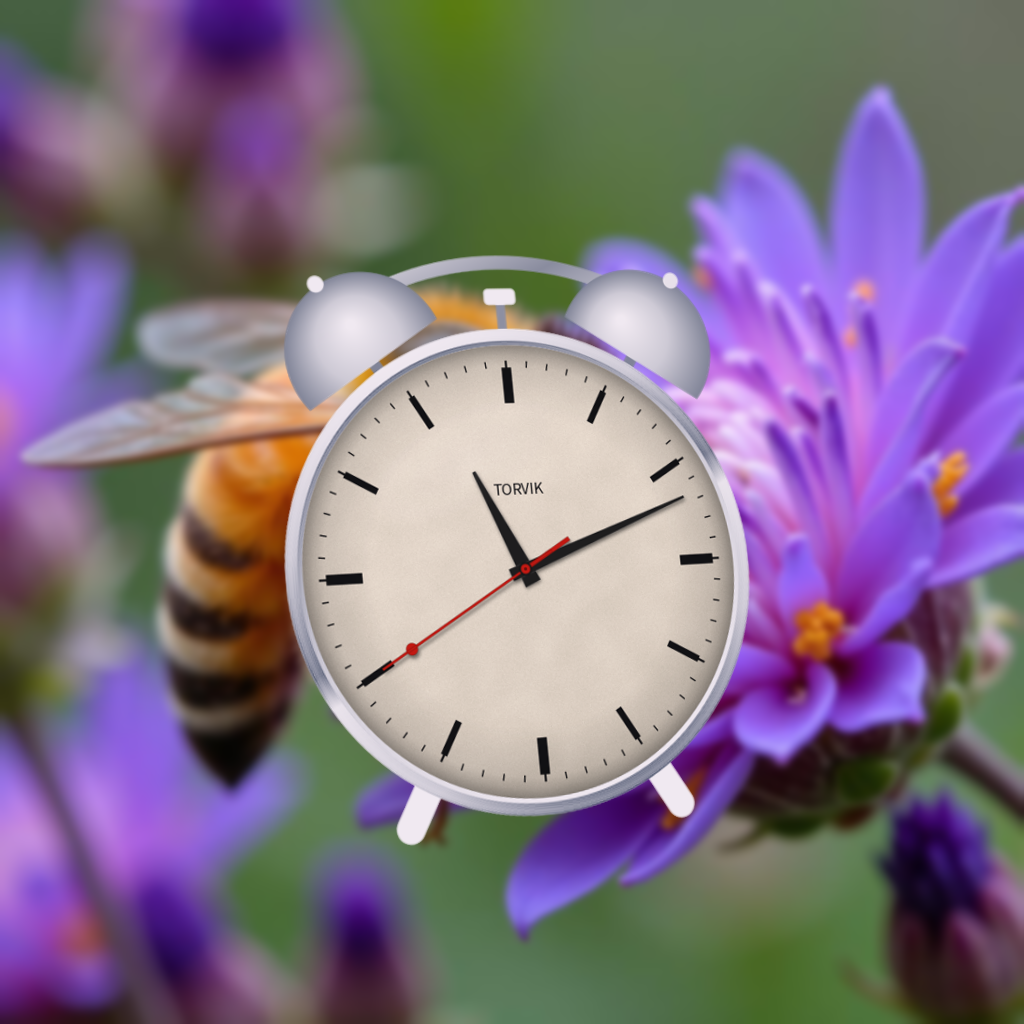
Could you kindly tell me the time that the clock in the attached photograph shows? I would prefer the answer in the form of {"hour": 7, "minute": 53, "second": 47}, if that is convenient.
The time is {"hour": 11, "minute": 11, "second": 40}
